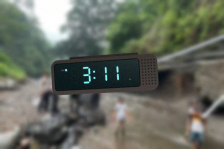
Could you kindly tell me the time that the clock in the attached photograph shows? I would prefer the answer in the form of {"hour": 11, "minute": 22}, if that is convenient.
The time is {"hour": 3, "minute": 11}
